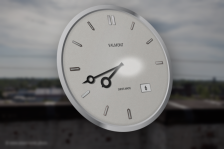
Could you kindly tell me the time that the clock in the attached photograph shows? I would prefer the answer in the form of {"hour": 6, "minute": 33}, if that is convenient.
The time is {"hour": 7, "minute": 42}
